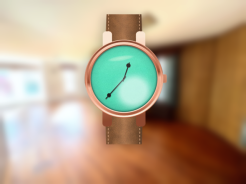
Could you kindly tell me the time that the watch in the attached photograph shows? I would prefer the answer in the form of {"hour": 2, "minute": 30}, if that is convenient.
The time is {"hour": 12, "minute": 37}
